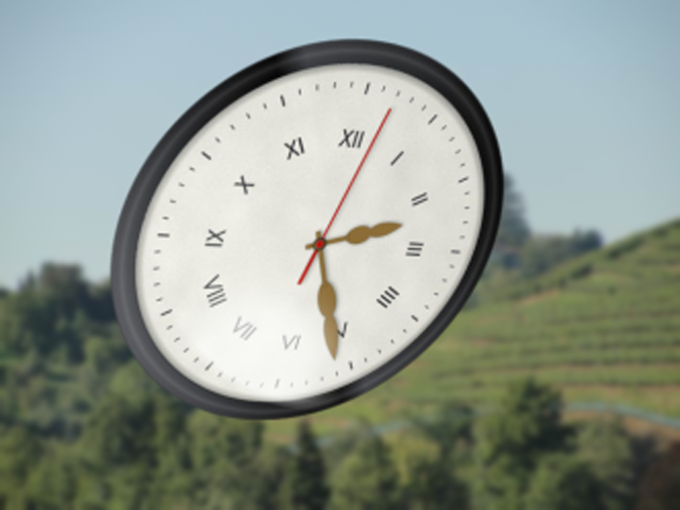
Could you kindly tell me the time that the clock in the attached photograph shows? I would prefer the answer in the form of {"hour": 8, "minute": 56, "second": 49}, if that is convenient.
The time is {"hour": 2, "minute": 26, "second": 2}
